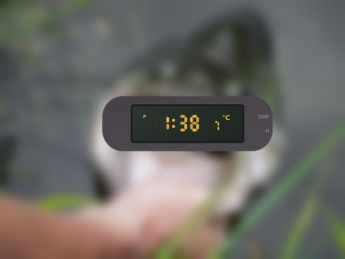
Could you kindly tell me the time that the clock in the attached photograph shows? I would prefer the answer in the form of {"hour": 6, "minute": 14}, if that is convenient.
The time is {"hour": 1, "minute": 38}
